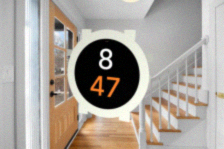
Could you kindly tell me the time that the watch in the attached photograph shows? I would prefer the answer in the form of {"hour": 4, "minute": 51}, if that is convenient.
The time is {"hour": 8, "minute": 47}
